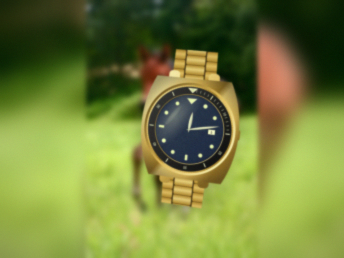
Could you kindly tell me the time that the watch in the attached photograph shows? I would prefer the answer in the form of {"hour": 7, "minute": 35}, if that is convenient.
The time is {"hour": 12, "minute": 13}
